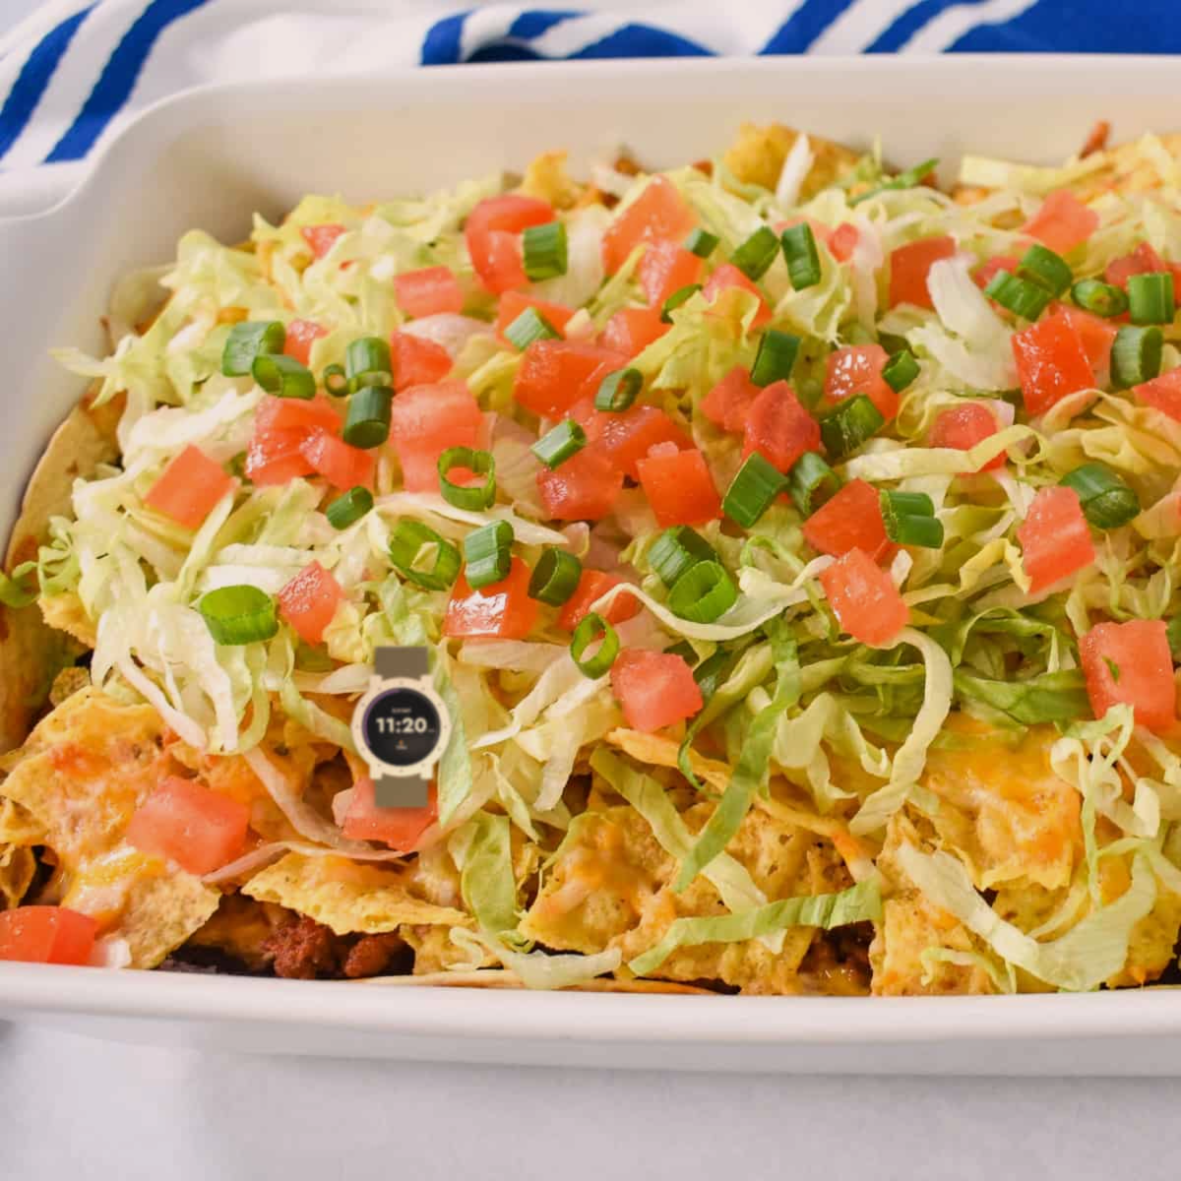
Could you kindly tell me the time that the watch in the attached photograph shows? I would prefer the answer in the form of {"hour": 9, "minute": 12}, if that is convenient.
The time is {"hour": 11, "minute": 20}
